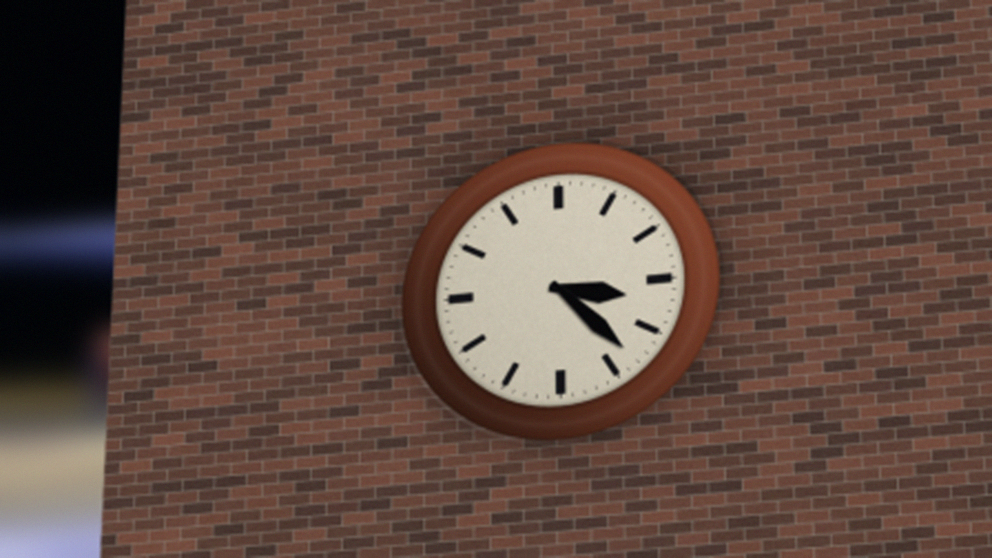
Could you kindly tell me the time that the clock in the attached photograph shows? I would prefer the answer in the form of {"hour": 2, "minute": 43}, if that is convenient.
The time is {"hour": 3, "minute": 23}
